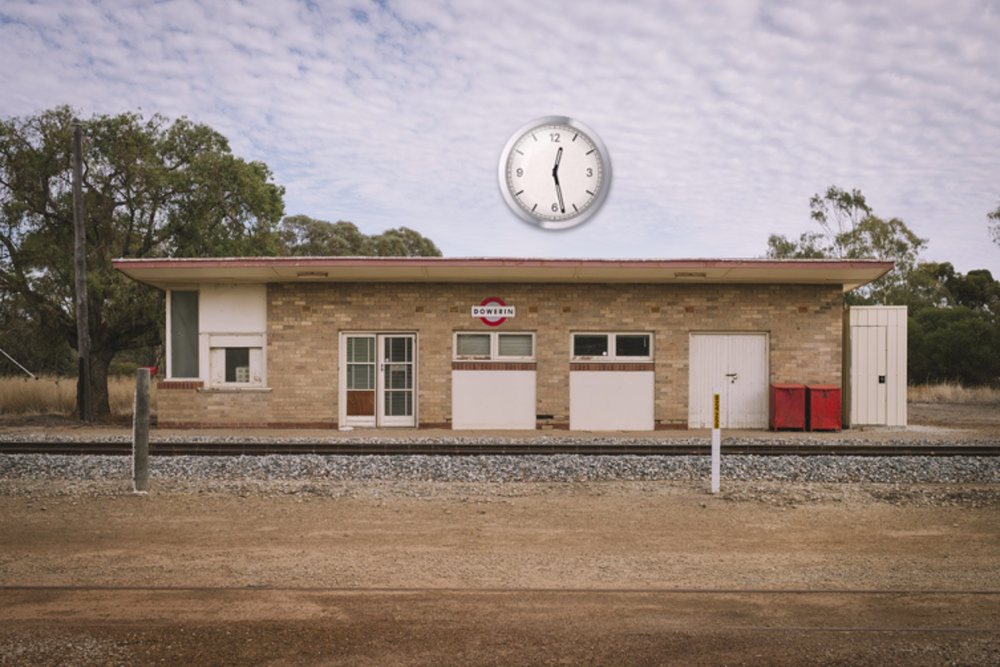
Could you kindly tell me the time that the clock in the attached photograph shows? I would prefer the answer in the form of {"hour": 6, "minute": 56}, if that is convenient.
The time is {"hour": 12, "minute": 28}
